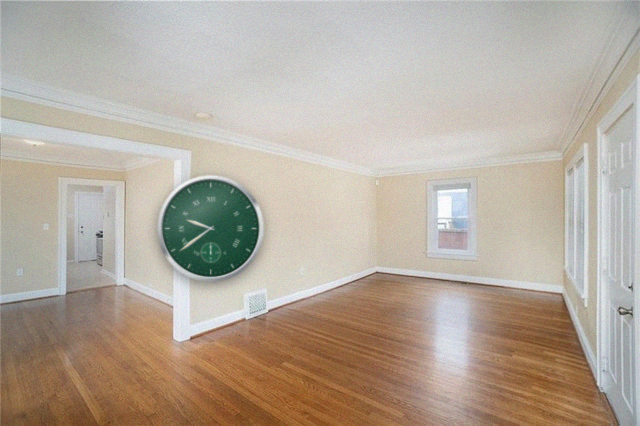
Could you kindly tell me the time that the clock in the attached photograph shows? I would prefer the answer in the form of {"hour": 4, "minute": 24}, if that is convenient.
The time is {"hour": 9, "minute": 39}
